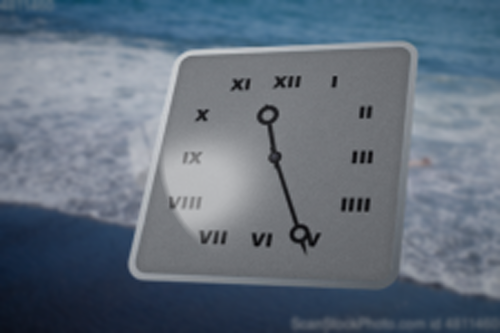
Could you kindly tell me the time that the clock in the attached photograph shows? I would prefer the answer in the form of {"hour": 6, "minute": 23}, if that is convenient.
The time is {"hour": 11, "minute": 26}
